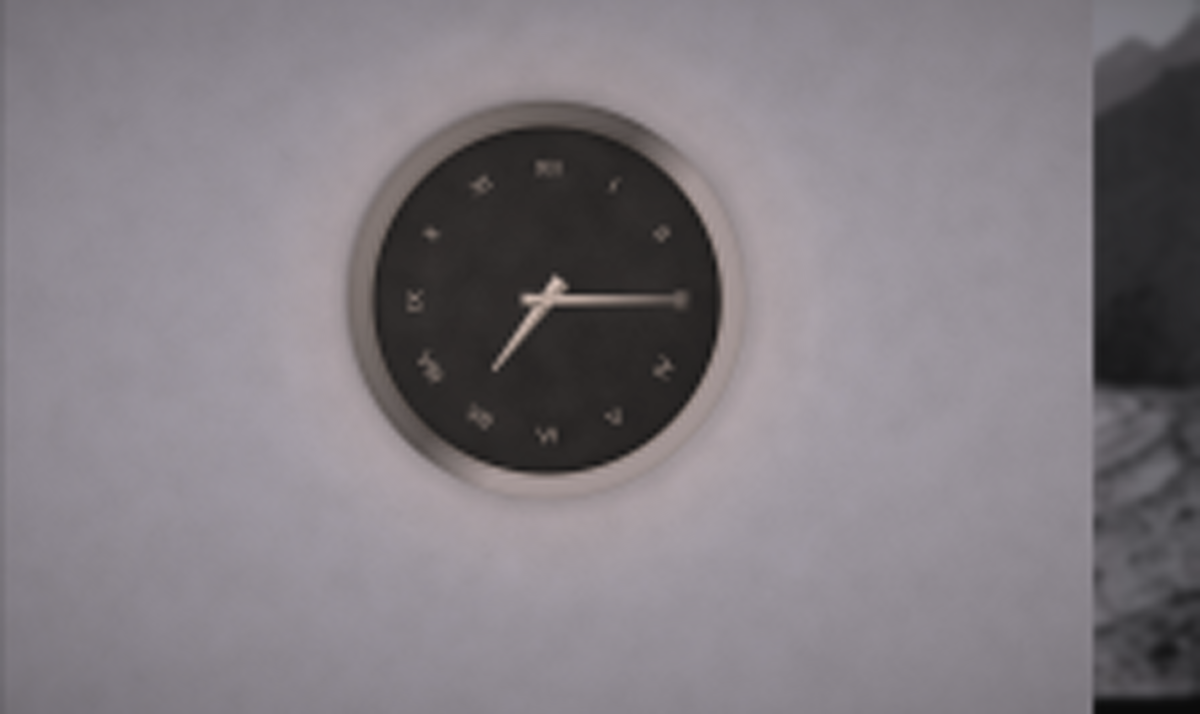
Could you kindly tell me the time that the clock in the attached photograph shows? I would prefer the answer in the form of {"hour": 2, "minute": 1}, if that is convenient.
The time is {"hour": 7, "minute": 15}
